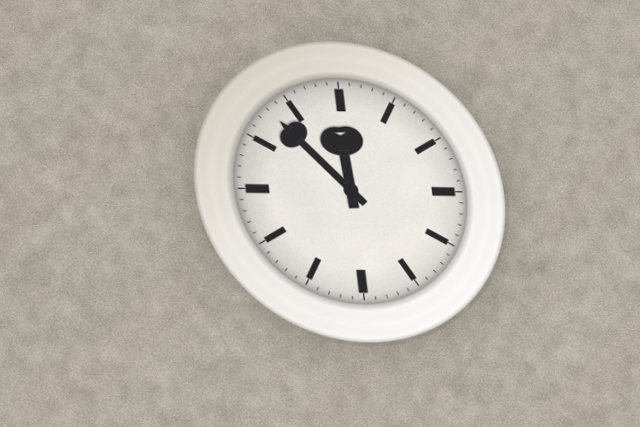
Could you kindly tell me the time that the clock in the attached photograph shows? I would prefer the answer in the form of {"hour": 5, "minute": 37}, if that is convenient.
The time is {"hour": 11, "minute": 53}
